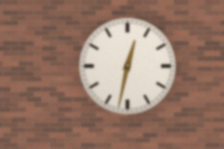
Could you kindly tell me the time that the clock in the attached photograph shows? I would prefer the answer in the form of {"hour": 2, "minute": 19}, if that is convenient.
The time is {"hour": 12, "minute": 32}
